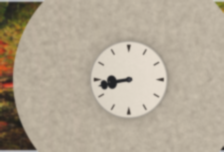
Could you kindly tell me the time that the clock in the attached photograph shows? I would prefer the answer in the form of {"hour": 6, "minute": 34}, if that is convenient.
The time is {"hour": 8, "minute": 43}
